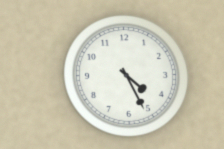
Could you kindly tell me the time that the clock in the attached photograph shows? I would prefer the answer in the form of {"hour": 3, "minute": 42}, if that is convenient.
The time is {"hour": 4, "minute": 26}
